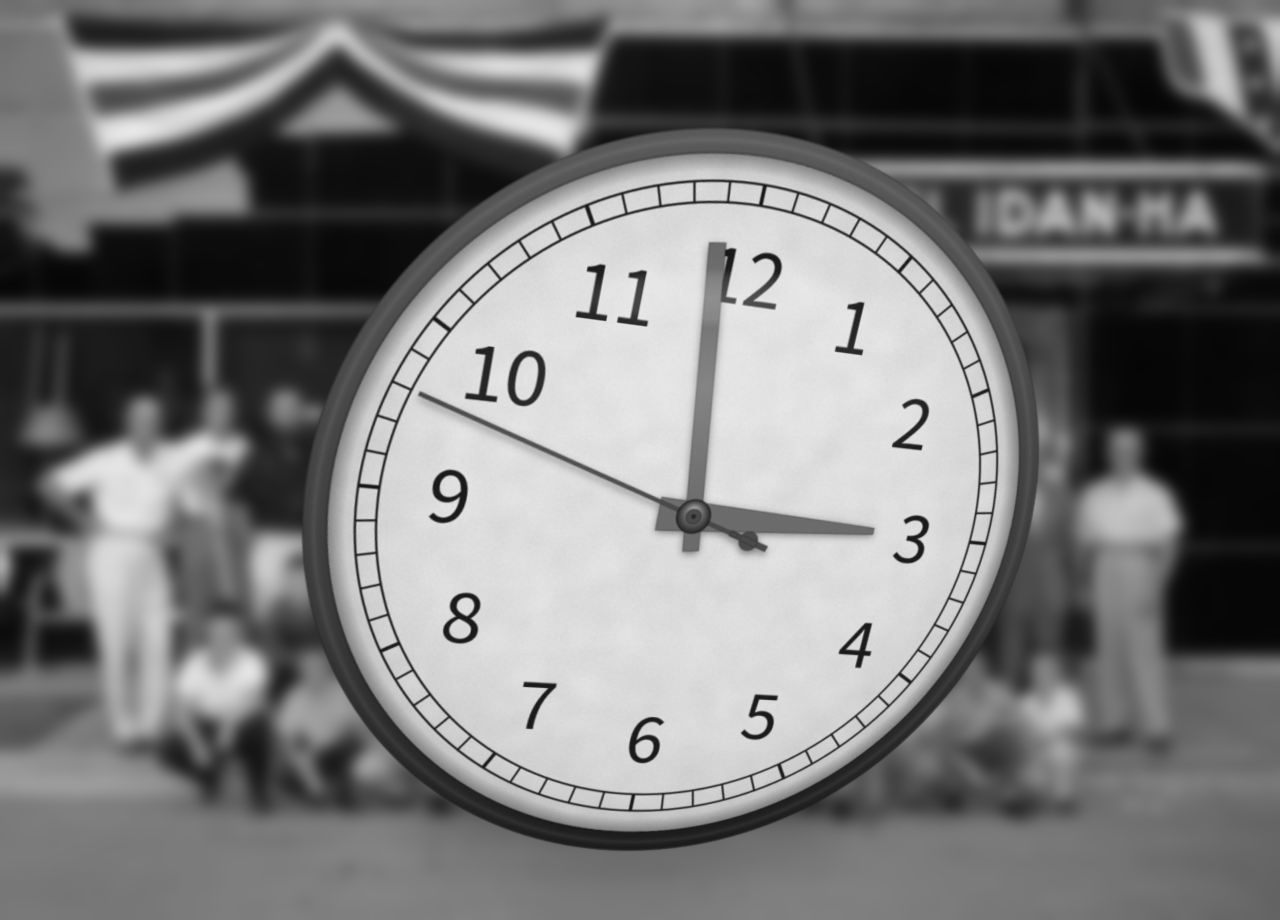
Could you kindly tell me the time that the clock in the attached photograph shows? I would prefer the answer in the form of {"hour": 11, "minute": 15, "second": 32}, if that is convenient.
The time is {"hour": 2, "minute": 58, "second": 48}
